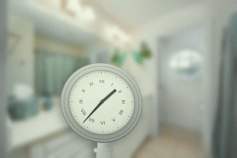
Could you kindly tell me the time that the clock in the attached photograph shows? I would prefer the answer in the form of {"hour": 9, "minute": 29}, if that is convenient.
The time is {"hour": 1, "minute": 37}
